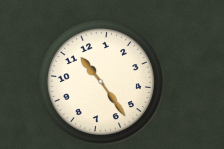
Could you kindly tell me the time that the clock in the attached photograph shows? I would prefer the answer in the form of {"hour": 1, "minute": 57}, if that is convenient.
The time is {"hour": 11, "minute": 28}
